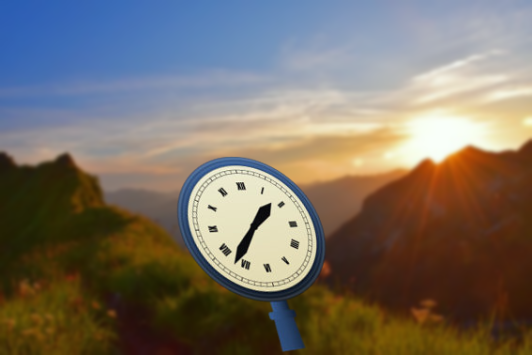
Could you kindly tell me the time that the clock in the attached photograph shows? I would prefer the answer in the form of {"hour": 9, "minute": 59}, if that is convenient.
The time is {"hour": 1, "minute": 37}
